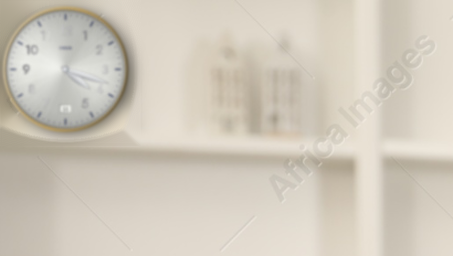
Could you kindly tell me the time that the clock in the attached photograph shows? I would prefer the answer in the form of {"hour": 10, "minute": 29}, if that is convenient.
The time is {"hour": 4, "minute": 18}
